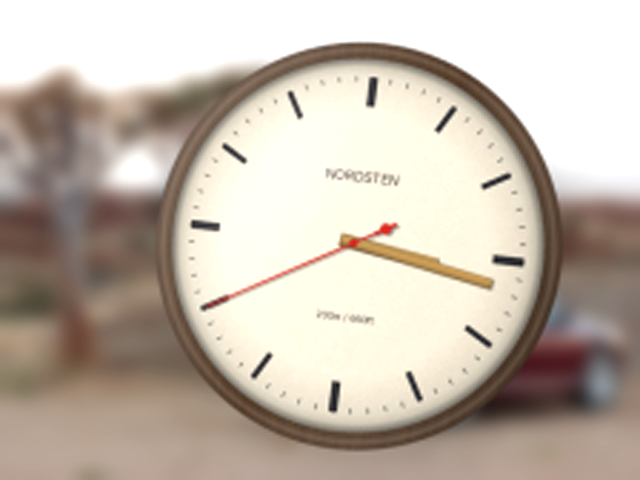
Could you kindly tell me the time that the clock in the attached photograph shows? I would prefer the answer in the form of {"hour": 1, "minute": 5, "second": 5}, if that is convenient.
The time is {"hour": 3, "minute": 16, "second": 40}
